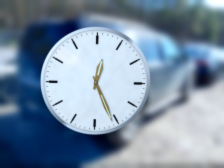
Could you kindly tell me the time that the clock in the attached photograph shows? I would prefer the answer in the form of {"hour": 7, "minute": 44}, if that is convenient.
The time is {"hour": 12, "minute": 26}
